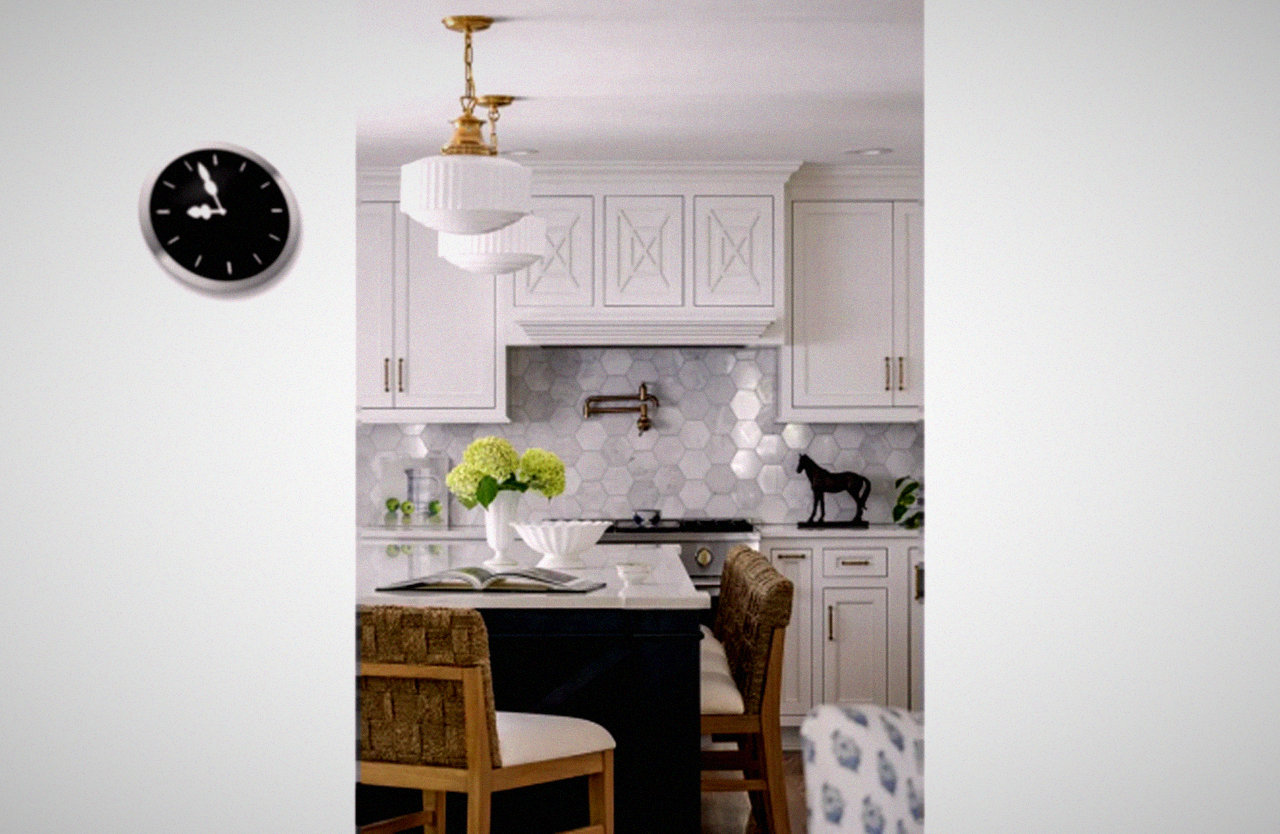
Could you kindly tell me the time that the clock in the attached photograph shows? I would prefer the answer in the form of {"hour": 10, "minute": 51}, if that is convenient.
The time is {"hour": 8, "minute": 57}
